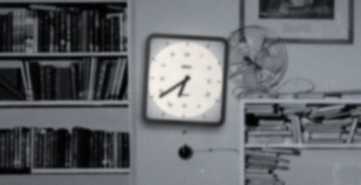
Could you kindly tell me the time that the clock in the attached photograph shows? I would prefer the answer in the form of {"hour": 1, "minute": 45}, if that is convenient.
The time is {"hour": 6, "minute": 39}
